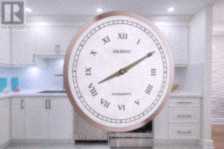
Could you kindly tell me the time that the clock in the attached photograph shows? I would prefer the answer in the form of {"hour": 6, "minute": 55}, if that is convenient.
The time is {"hour": 8, "minute": 10}
